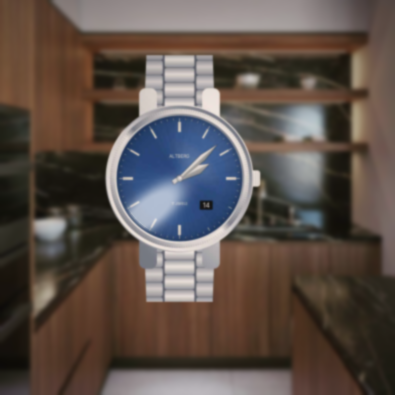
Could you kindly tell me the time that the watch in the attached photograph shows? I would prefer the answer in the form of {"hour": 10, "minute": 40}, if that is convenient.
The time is {"hour": 2, "minute": 8}
